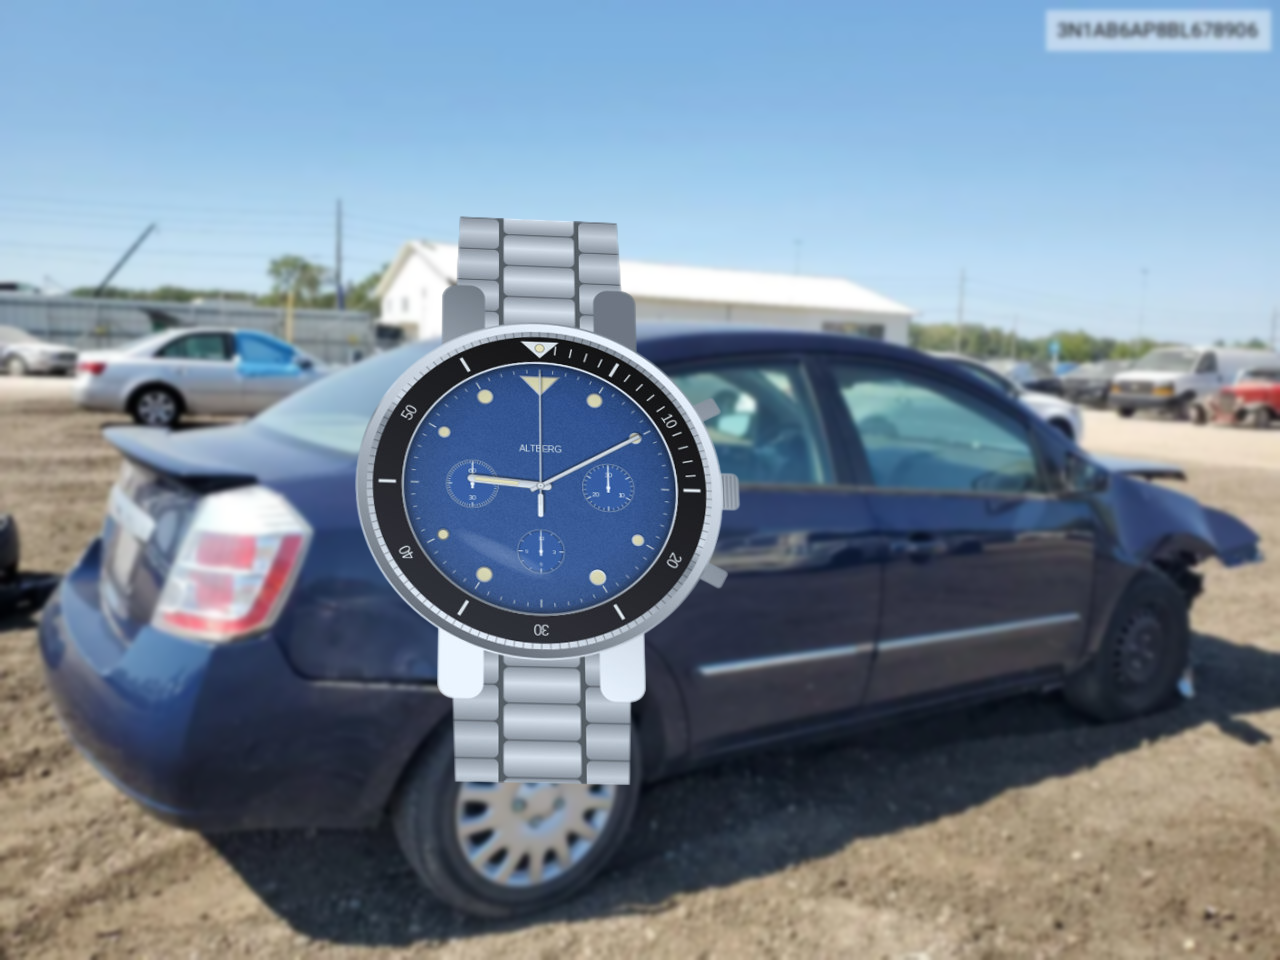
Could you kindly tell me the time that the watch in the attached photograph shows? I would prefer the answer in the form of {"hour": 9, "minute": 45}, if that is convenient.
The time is {"hour": 9, "minute": 10}
